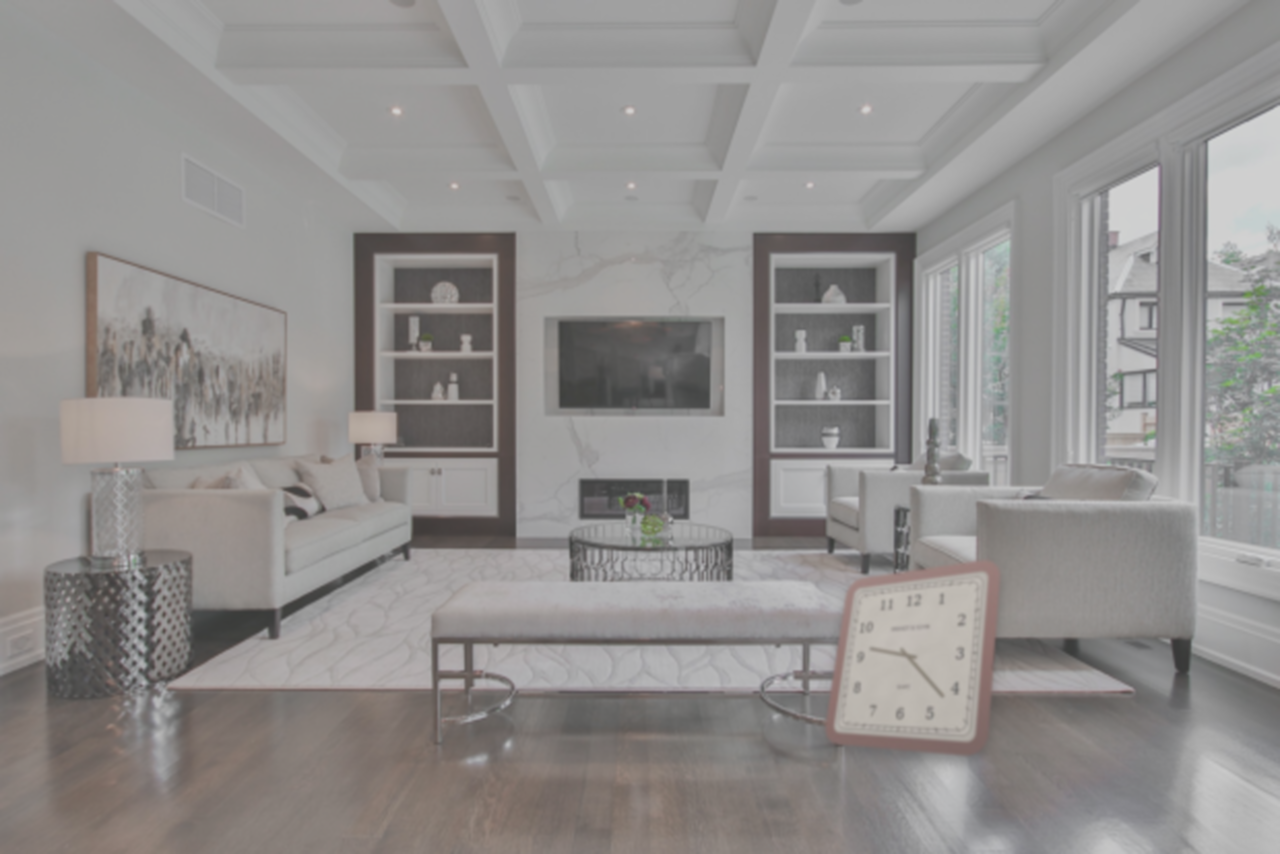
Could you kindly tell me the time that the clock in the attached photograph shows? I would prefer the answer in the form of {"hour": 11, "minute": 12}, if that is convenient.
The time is {"hour": 9, "minute": 22}
